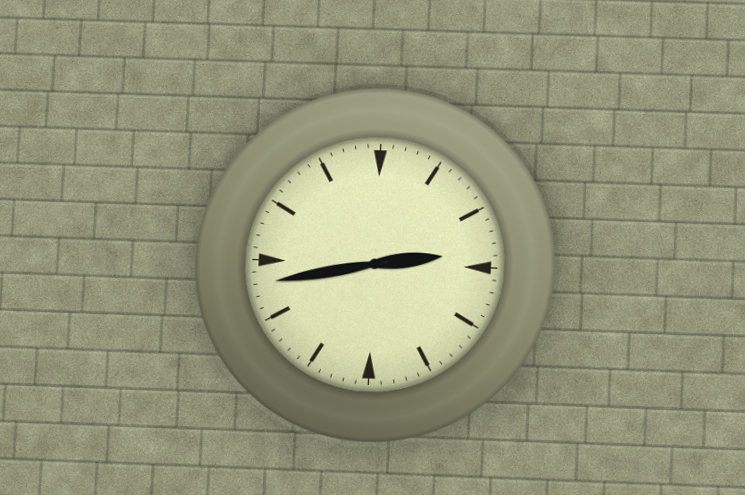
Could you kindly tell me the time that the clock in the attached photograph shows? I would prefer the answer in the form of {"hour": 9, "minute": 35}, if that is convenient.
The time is {"hour": 2, "minute": 43}
